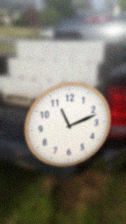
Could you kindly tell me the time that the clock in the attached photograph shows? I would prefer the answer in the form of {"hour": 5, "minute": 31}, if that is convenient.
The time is {"hour": 11, "minute": 12}
